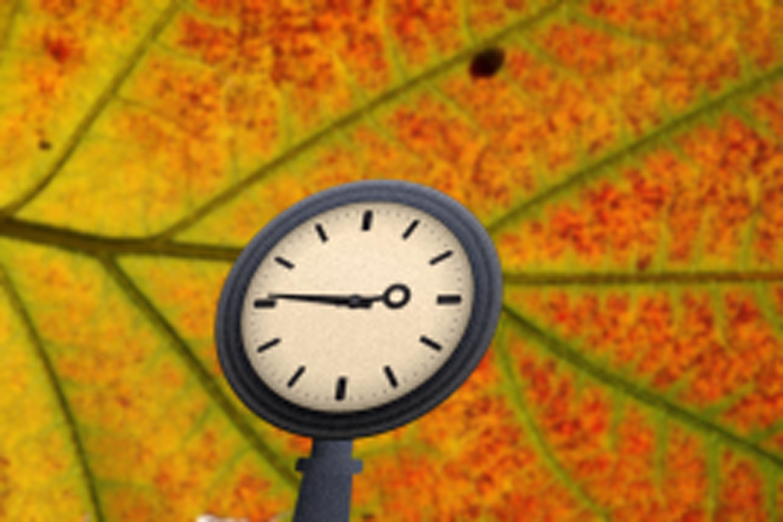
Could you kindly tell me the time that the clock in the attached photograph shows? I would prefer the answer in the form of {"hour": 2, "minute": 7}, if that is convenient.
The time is {"hour": 2, "minute": 46}
